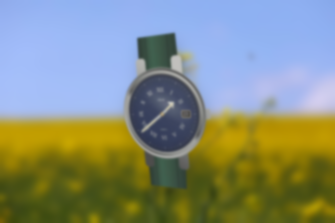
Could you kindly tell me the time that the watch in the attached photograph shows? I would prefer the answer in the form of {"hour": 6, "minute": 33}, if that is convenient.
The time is {"hour": 1, "minute": 39}
